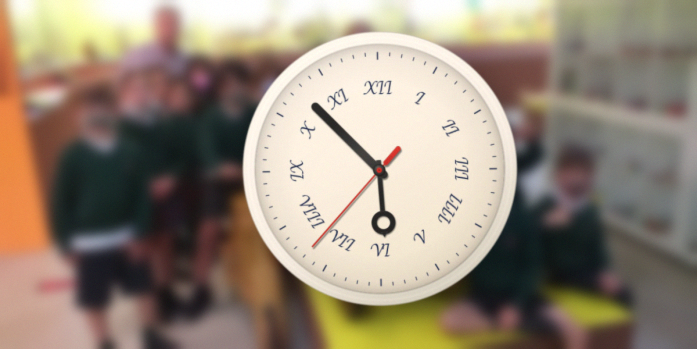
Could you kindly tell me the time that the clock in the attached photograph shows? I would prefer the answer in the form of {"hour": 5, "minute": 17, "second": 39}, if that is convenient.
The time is {"hour": 5, "minute": 52, "second": 37}
